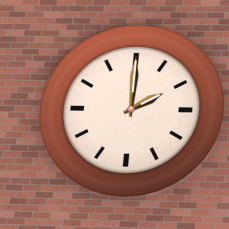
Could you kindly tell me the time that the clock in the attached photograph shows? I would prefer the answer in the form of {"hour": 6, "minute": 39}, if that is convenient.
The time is {"hour": 2, "minute": 0}
